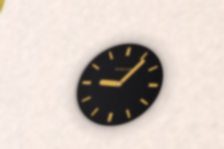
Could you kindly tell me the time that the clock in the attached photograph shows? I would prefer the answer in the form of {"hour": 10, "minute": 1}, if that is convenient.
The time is {"hour": 9, "minute": 6}
